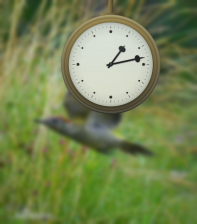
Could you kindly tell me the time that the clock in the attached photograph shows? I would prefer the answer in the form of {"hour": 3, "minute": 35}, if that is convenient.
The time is {"hour": 1, "minute": 13}
